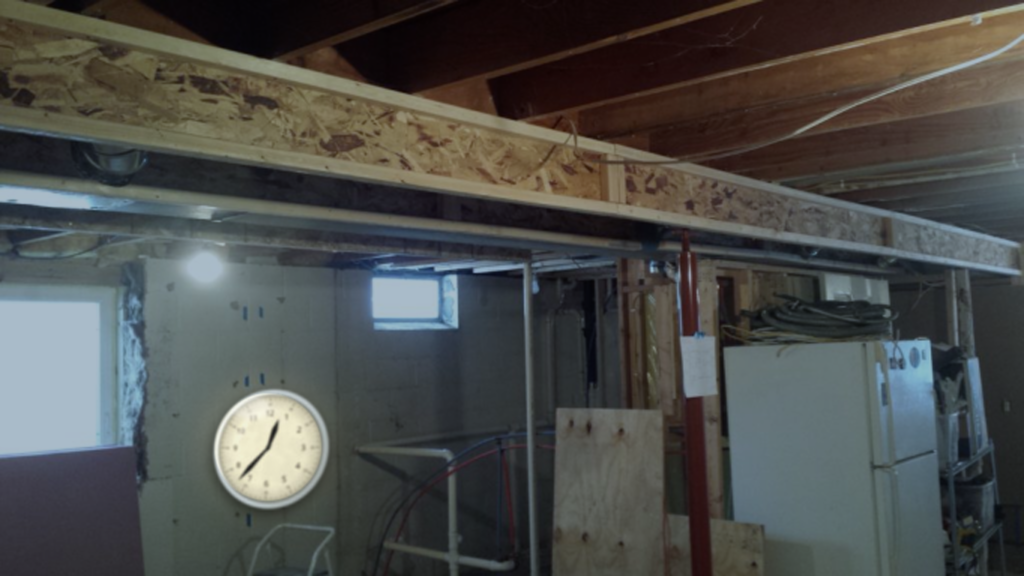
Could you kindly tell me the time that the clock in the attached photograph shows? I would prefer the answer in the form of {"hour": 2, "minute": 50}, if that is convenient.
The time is {"hour": 12, "minute": 37}
